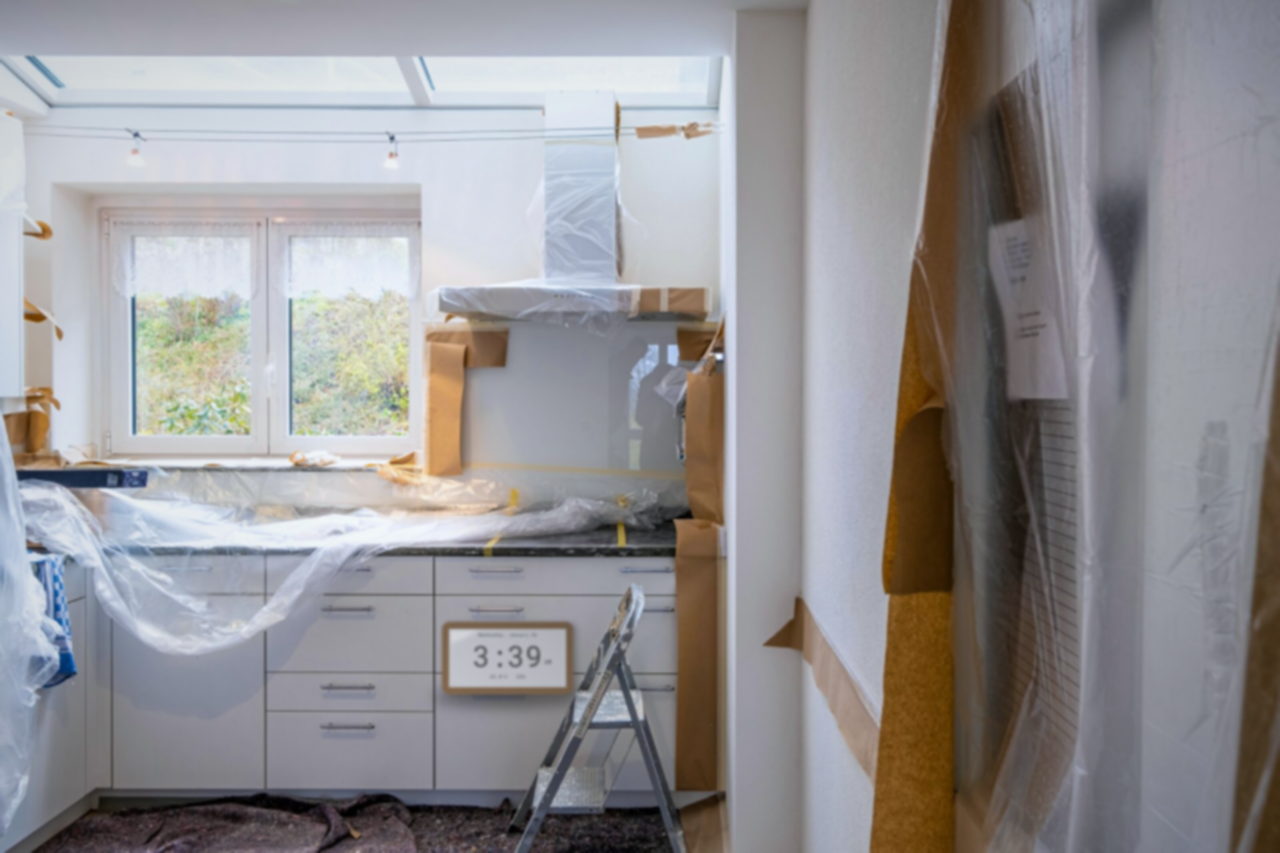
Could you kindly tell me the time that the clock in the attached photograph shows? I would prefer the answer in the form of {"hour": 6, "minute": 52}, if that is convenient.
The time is {"hour": 3, "minute": 39}
